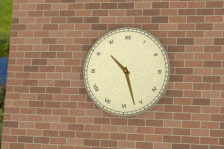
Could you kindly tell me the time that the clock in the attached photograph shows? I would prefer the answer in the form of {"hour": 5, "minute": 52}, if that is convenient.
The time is {"hour": 10, "minute": 27}
